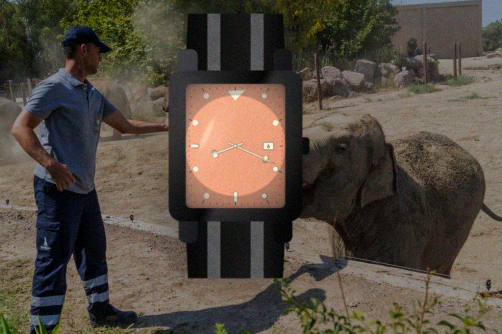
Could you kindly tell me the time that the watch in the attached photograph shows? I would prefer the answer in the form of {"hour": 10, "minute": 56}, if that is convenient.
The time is {"hour": 8, "minute": 19}
